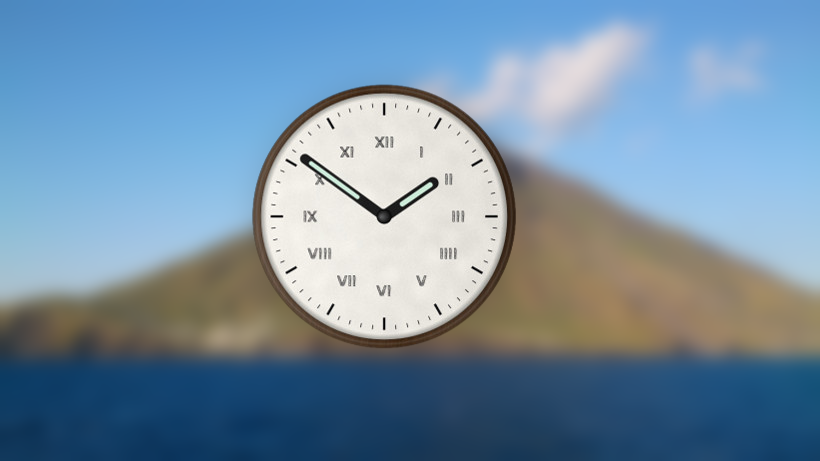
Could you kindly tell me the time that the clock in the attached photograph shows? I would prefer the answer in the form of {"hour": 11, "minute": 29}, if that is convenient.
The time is {"hour": 1, "minute": 51}
